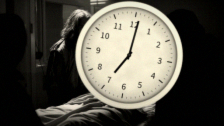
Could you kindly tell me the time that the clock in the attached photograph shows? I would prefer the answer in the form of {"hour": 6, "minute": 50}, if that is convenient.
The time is {"hour": 7, "minute": 1}
